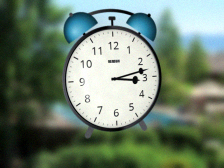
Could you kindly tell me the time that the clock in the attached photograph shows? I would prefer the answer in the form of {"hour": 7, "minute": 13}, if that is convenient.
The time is {"hour": 3, "minute": 13}
